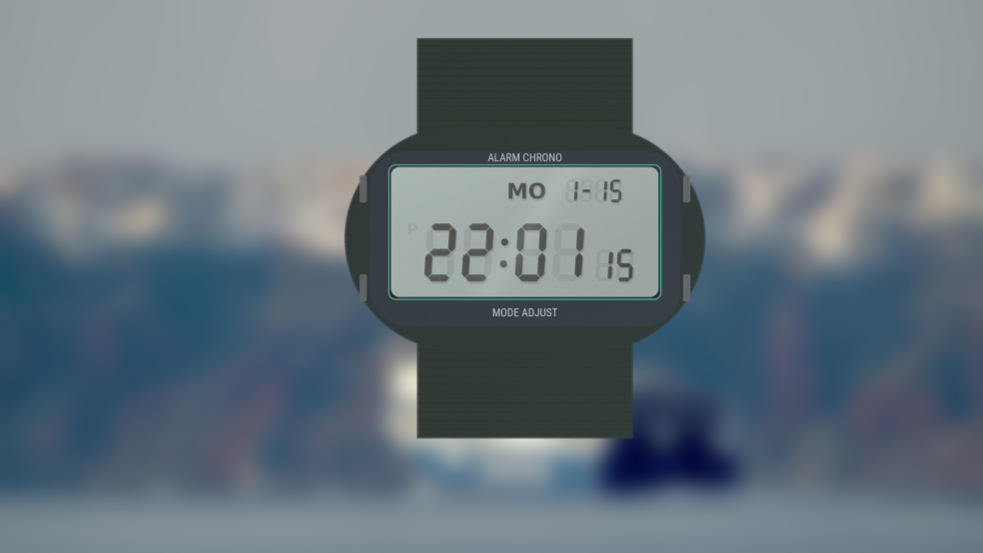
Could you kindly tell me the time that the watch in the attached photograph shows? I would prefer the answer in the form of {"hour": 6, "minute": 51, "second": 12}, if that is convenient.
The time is {"hour": 22, "minute": 1, "second": 15}
